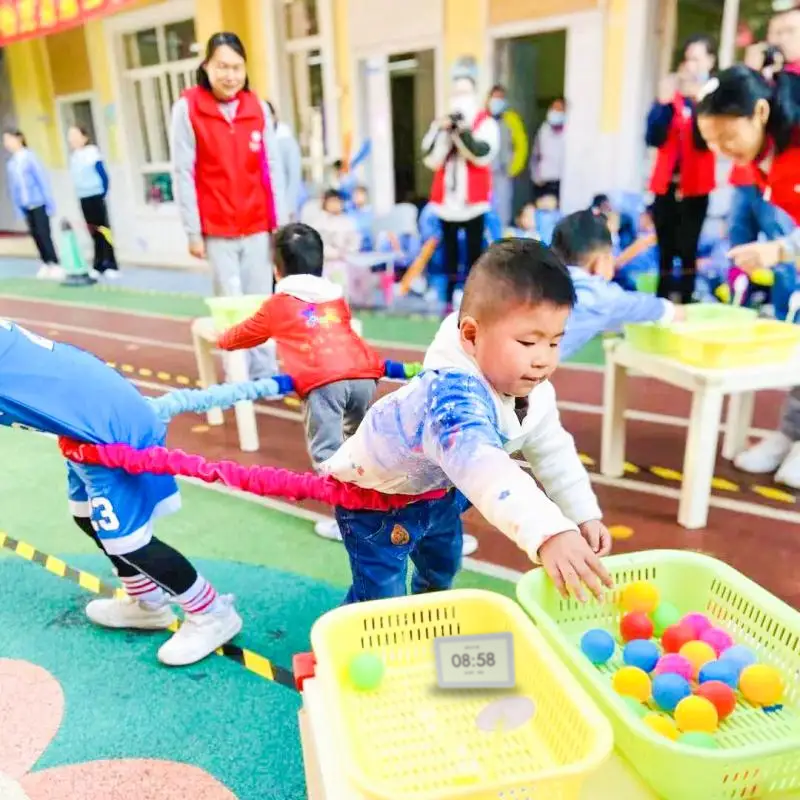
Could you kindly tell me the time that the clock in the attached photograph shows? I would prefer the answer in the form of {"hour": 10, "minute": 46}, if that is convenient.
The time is {"hour": 8, "minute": 58}
